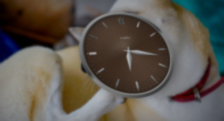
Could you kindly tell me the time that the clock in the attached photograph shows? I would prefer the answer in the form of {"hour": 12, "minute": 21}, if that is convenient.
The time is {"hour": 6, "minute": 17}
